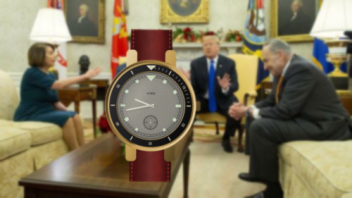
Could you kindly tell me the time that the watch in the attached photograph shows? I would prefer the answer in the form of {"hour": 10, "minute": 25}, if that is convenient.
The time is {"hour": 9, "minute": 43}
